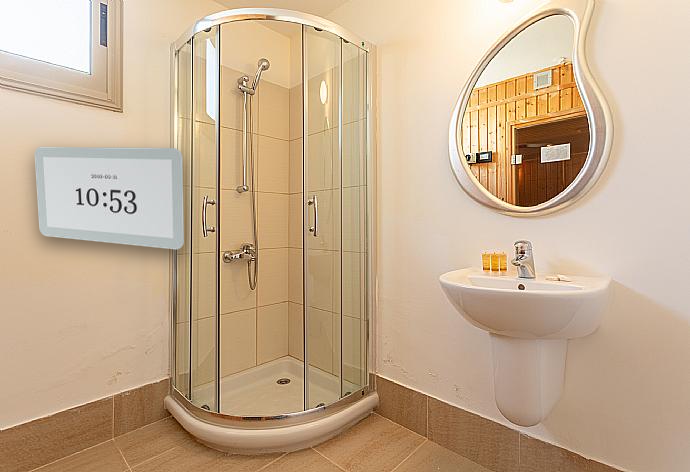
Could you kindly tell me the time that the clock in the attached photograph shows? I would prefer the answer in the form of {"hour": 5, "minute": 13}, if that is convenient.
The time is {"hour": 10, "minute": 53}
